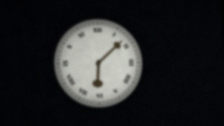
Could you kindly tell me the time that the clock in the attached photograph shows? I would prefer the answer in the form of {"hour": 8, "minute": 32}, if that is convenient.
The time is {"hour": 6, "minute": 8}
